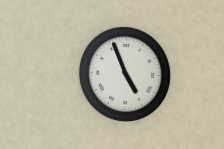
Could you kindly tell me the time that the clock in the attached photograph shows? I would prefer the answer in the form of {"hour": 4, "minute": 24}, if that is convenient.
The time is {"hour": 4, "minute": 56}
